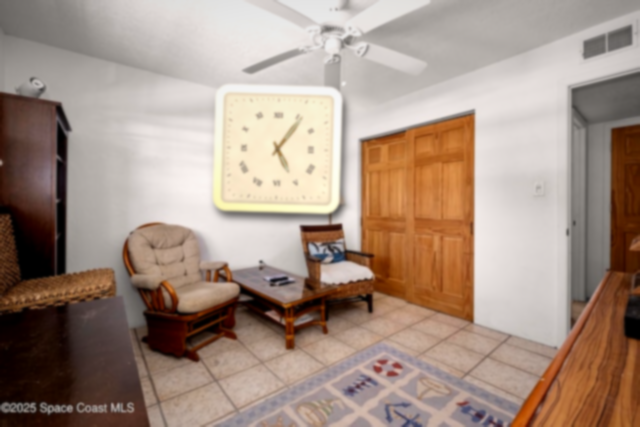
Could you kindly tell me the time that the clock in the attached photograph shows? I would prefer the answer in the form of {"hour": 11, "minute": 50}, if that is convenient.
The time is {"hour": 5, "minute": 6}
